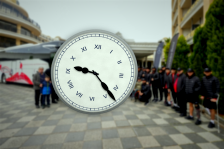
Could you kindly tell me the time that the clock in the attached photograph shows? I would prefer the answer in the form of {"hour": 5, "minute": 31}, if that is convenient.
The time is {"hour": 9, "minute": 23}
